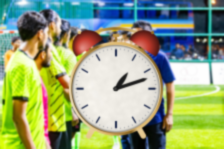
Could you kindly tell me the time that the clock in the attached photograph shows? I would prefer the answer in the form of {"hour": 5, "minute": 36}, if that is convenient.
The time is {"hour": 1, "minute": 12}
